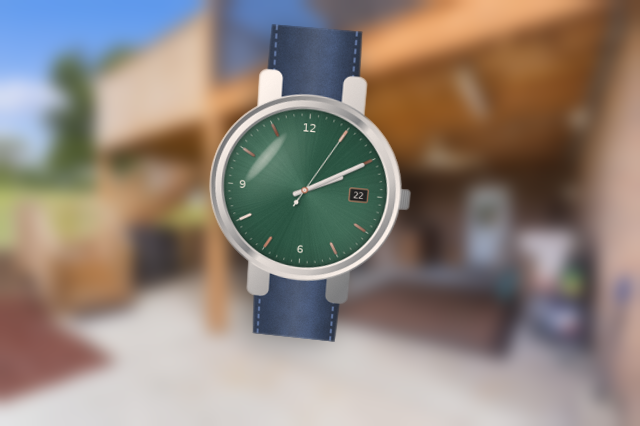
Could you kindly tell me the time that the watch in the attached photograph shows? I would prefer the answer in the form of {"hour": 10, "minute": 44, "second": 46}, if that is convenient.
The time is {"hour": 2, "minute": 10, "second": 5}
